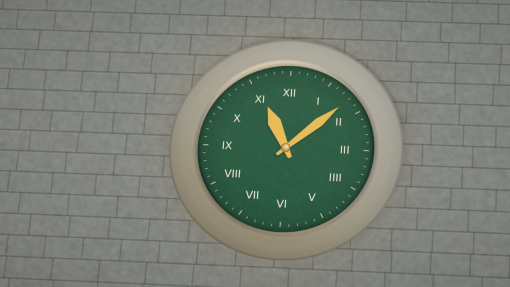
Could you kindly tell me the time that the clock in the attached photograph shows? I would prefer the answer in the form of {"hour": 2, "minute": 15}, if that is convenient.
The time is {"hour": 11, "minute": 8}
